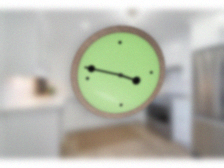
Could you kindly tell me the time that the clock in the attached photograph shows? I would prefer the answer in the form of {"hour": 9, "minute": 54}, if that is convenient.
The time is {"hour": 3, "minute": 48}
